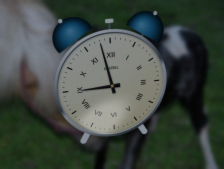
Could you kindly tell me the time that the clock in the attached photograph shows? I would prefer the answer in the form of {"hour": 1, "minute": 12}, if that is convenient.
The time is {"hour": 8, "minute": 58}
